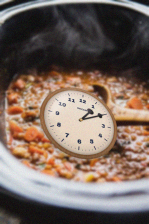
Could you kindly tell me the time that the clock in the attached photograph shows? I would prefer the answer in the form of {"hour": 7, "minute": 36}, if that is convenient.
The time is {"hour": 1, "minute": 10}
